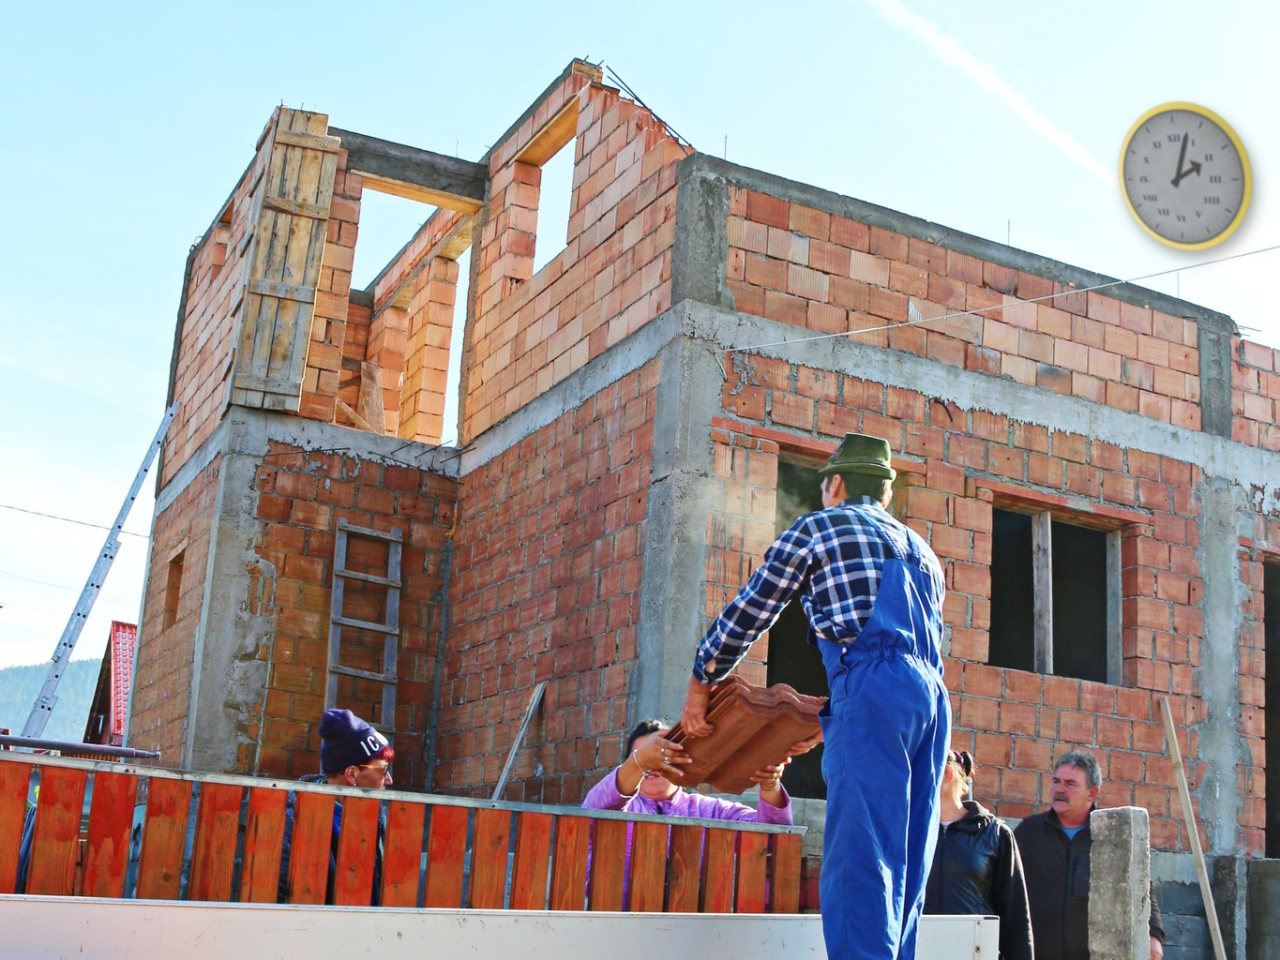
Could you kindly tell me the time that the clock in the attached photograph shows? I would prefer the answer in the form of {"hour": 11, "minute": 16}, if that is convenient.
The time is {"hour": 2, "minute": 3}
